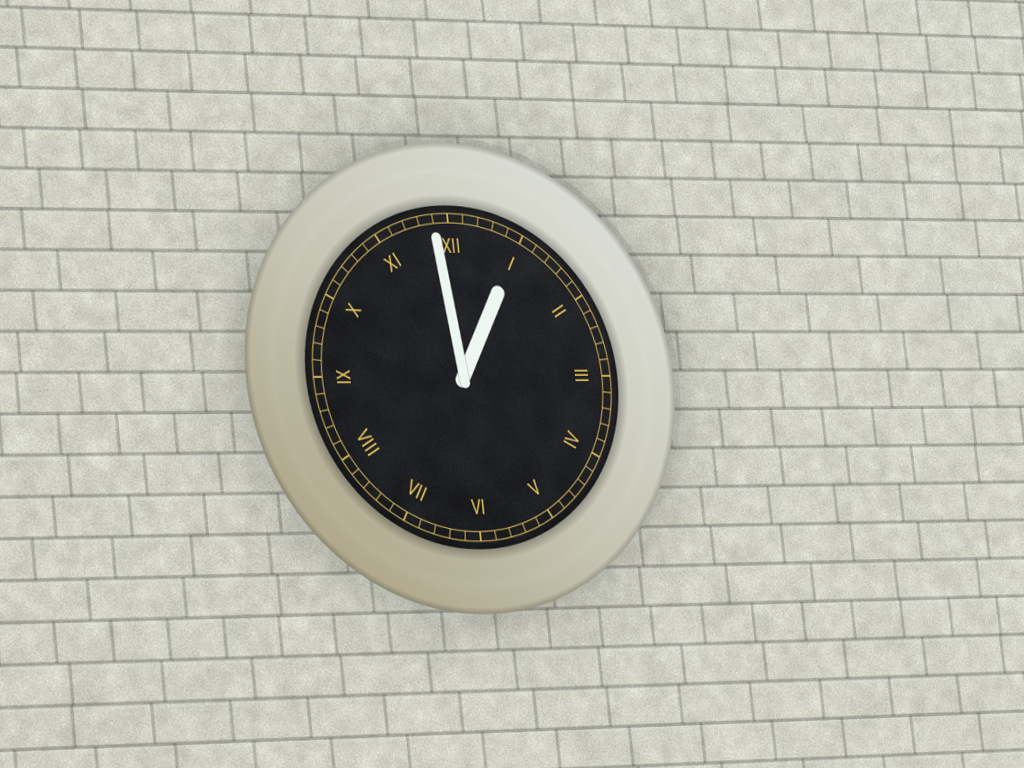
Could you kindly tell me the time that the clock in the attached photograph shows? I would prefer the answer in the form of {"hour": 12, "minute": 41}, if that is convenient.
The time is {"hour": 12, "minute": 59}
